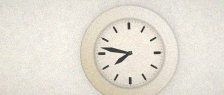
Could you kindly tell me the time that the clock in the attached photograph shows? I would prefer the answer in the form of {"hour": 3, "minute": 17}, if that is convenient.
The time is {"hour": 7, "minute": 47}
